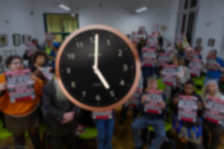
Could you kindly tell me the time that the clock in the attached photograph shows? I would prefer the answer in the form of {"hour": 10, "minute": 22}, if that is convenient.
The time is {"hour": 5, "minute": 1}
